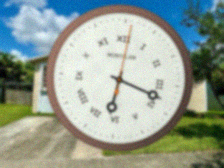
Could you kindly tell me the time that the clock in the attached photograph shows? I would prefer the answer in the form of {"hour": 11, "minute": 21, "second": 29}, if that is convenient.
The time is {"hour": 6, "minute": 18, "second": 1}
